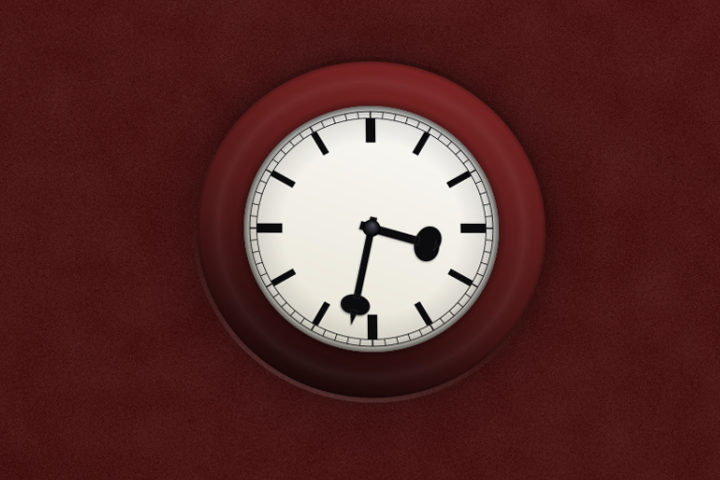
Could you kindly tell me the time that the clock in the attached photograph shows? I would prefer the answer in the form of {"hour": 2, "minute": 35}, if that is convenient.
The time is {"hour": 3, "minute": 32}
